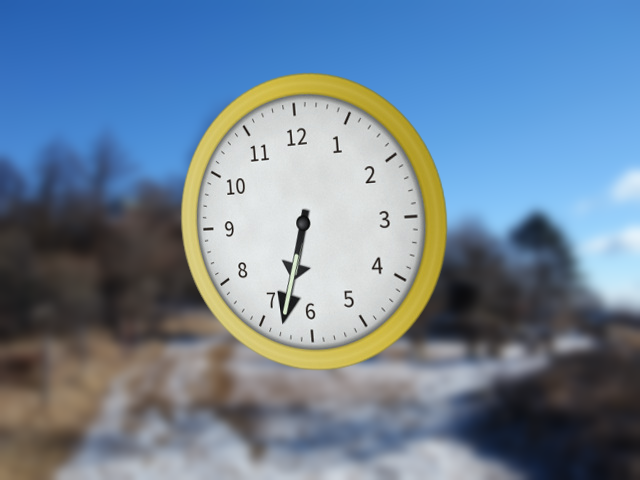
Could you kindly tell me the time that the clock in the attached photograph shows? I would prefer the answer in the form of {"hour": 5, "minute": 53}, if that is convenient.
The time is {"hour": 6, "minute": 33}
